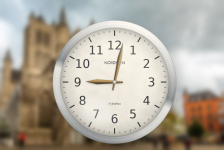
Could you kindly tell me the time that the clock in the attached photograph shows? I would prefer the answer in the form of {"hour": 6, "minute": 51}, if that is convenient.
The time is {"hour": 9, "minute": 2}
